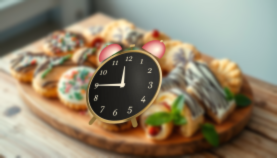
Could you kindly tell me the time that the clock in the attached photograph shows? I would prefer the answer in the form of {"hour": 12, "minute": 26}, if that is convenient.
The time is {"hour": 11, "minute": 45}
